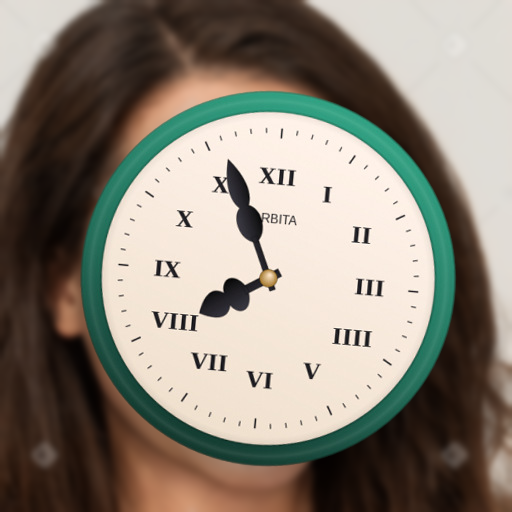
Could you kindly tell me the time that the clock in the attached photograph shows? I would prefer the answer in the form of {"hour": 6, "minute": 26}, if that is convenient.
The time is {"hour": 7, "minute": 56}
